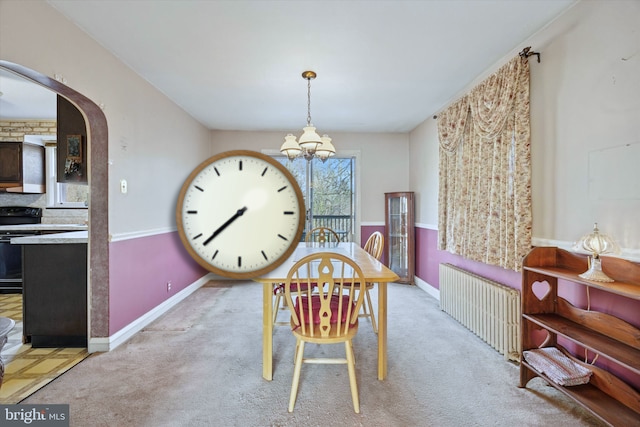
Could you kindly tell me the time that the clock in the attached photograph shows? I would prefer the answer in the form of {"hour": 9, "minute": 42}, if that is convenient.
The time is {"hour": 7, "minute": 38}
